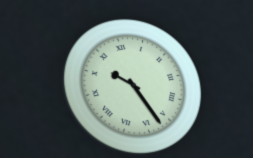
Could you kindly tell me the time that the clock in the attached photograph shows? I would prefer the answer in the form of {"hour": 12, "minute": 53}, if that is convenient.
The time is {"hour": 10, "minute": 27}
